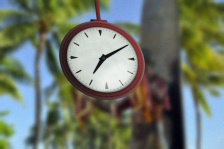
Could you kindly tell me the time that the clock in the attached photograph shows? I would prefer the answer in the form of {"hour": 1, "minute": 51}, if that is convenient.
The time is {"hour": 7, "minute": 10}
